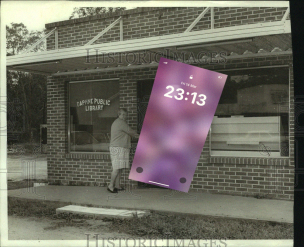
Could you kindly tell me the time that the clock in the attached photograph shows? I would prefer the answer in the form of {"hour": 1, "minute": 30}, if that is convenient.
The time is {"hour": 23, "minute": 13}
